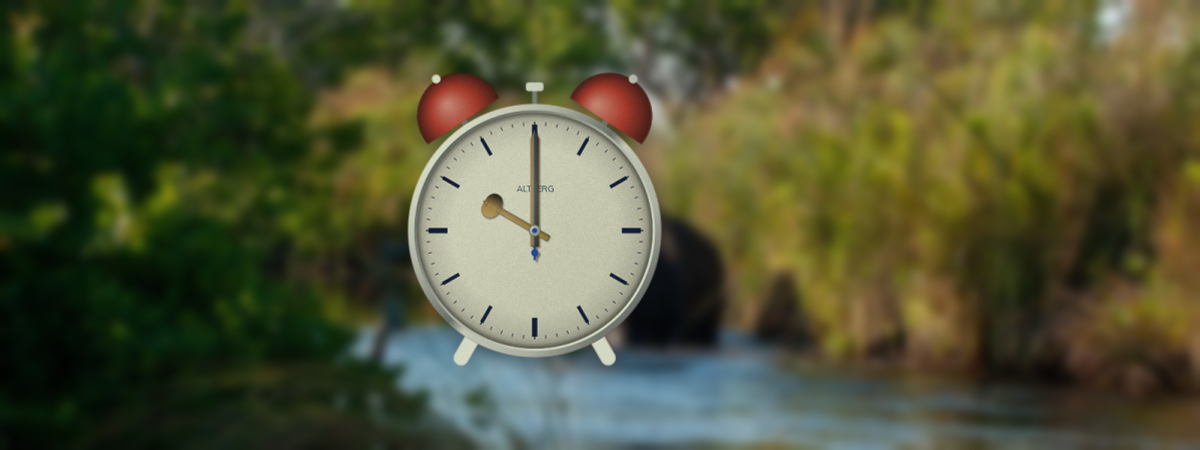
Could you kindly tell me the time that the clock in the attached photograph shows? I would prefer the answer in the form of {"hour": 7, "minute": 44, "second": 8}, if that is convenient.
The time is {"hour": 10, "minute": 0, "second": 0}
